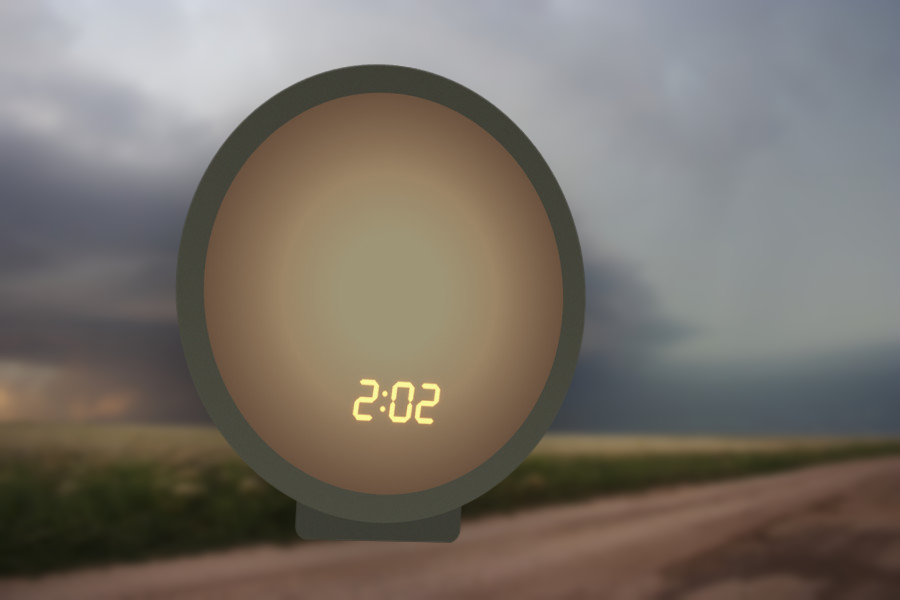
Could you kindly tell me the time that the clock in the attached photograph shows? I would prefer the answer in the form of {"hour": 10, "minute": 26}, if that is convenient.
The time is {"hour": 2, "minute": 2}
